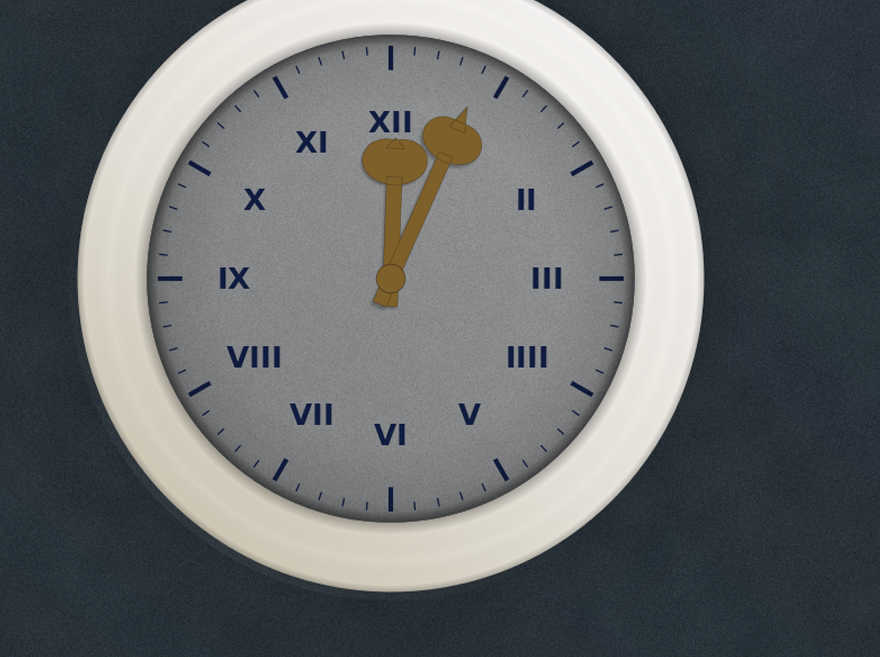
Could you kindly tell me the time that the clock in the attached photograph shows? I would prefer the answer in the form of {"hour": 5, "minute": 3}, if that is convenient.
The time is {"hour": 12, "minute": 4}
